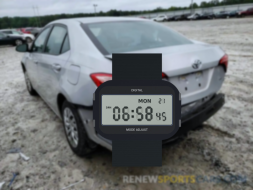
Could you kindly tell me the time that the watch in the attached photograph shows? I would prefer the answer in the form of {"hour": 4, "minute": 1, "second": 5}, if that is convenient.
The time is {"hour": 6, "minute": 58, "second": 45}
